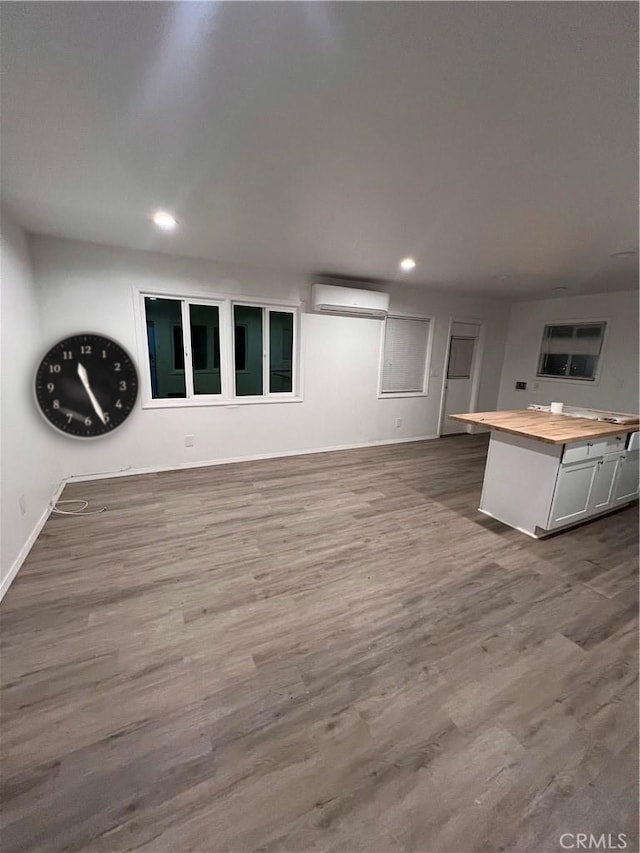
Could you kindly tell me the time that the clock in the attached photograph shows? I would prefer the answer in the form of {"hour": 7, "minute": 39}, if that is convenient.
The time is {"hour": 11, "minute": 26}
